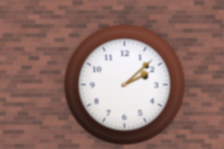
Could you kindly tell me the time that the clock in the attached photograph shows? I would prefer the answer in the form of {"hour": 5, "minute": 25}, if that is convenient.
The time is {"hour": 2, "minute": 8}
